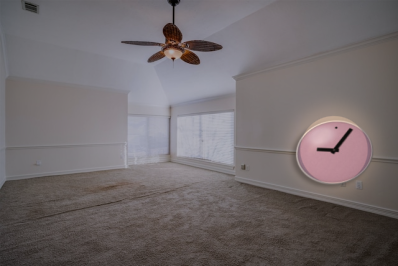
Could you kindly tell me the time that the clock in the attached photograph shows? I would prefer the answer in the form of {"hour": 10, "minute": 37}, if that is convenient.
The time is {"hour": 9, "minute": 5}
